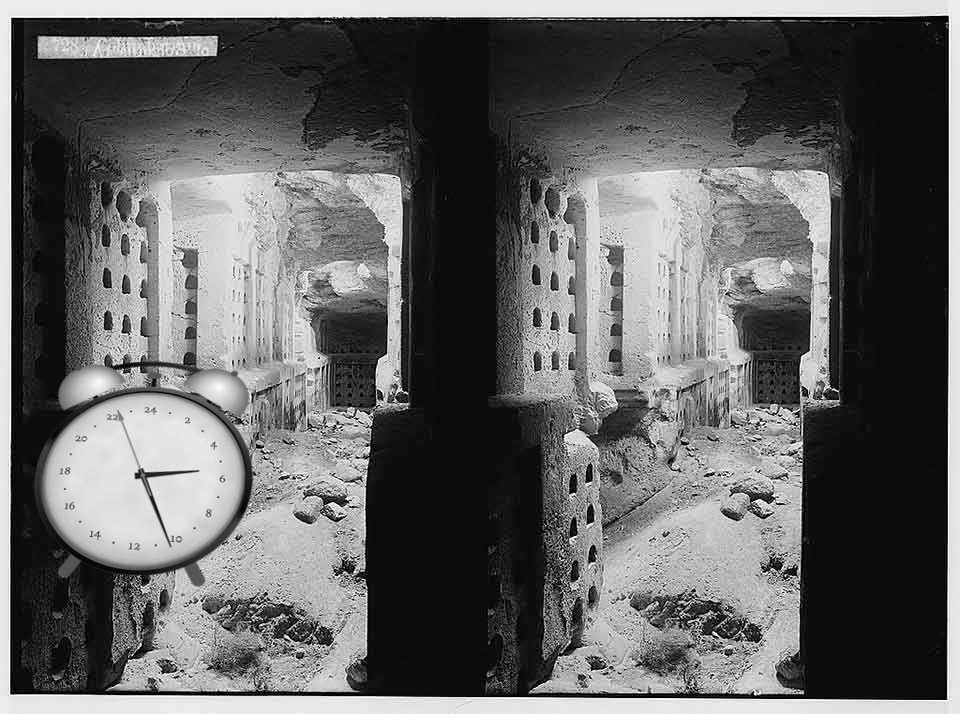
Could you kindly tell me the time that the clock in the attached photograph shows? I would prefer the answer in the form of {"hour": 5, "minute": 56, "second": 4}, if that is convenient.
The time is {"hour": 5, "minute": 25, "second": 56}
